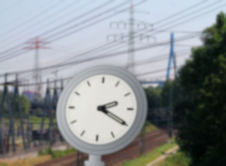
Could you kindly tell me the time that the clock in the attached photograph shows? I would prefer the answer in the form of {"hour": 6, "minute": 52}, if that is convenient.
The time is {"hour": 2, "minute": 20}
